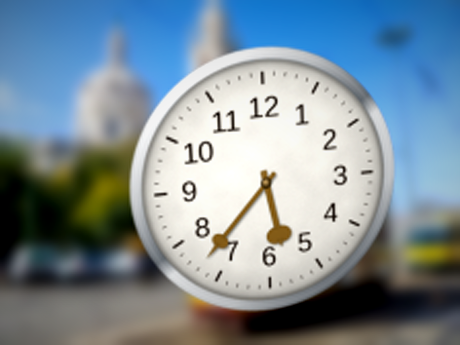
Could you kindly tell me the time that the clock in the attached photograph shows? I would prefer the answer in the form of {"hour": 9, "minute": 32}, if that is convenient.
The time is {"hour": 5, "minute": 37}
